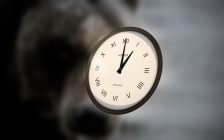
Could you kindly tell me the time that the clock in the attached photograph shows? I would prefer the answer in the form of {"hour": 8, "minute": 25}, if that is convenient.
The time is {"hour": 1, "minute": 0}
